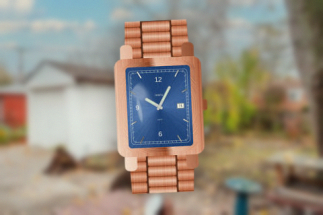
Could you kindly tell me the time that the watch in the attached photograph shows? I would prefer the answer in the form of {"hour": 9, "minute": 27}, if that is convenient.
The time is {"hour": 10, "minute": 5}
